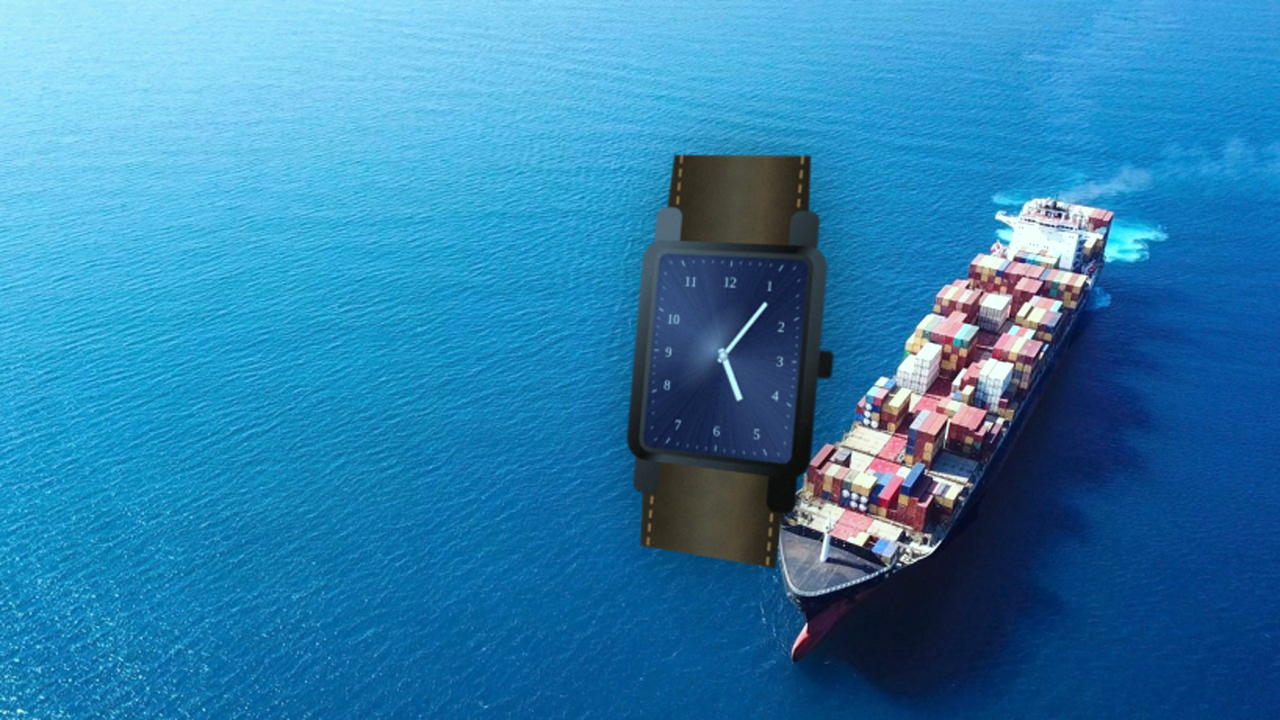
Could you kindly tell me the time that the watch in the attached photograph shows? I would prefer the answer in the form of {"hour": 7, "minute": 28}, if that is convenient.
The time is {"hour": 5, "minute": 6}
